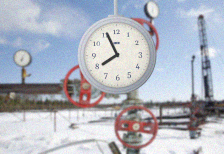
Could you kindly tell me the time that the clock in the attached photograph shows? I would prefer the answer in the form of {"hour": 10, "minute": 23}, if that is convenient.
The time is {"hour": 7, "minute": 56}
